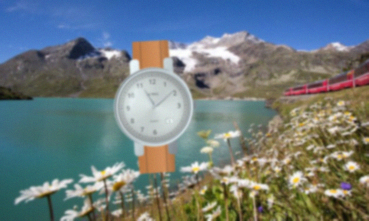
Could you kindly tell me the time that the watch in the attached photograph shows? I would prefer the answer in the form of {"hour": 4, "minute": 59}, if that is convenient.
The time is {"hour": 11, "minute": 9}
